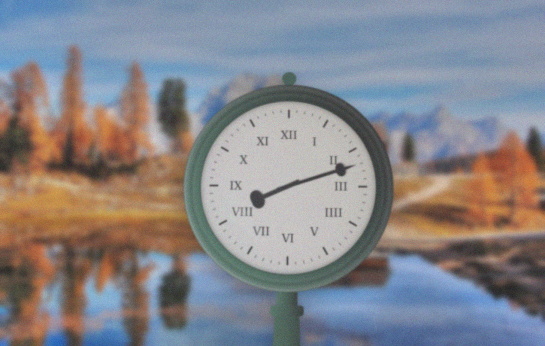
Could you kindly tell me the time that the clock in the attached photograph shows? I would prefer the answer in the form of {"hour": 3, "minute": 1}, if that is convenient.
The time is {"hour": 8, "minute": 12}
